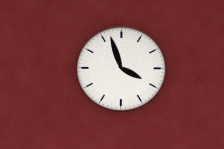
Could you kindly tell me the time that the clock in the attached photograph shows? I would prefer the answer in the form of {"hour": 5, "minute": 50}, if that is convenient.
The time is {"hour": 3, "minute": 57}
